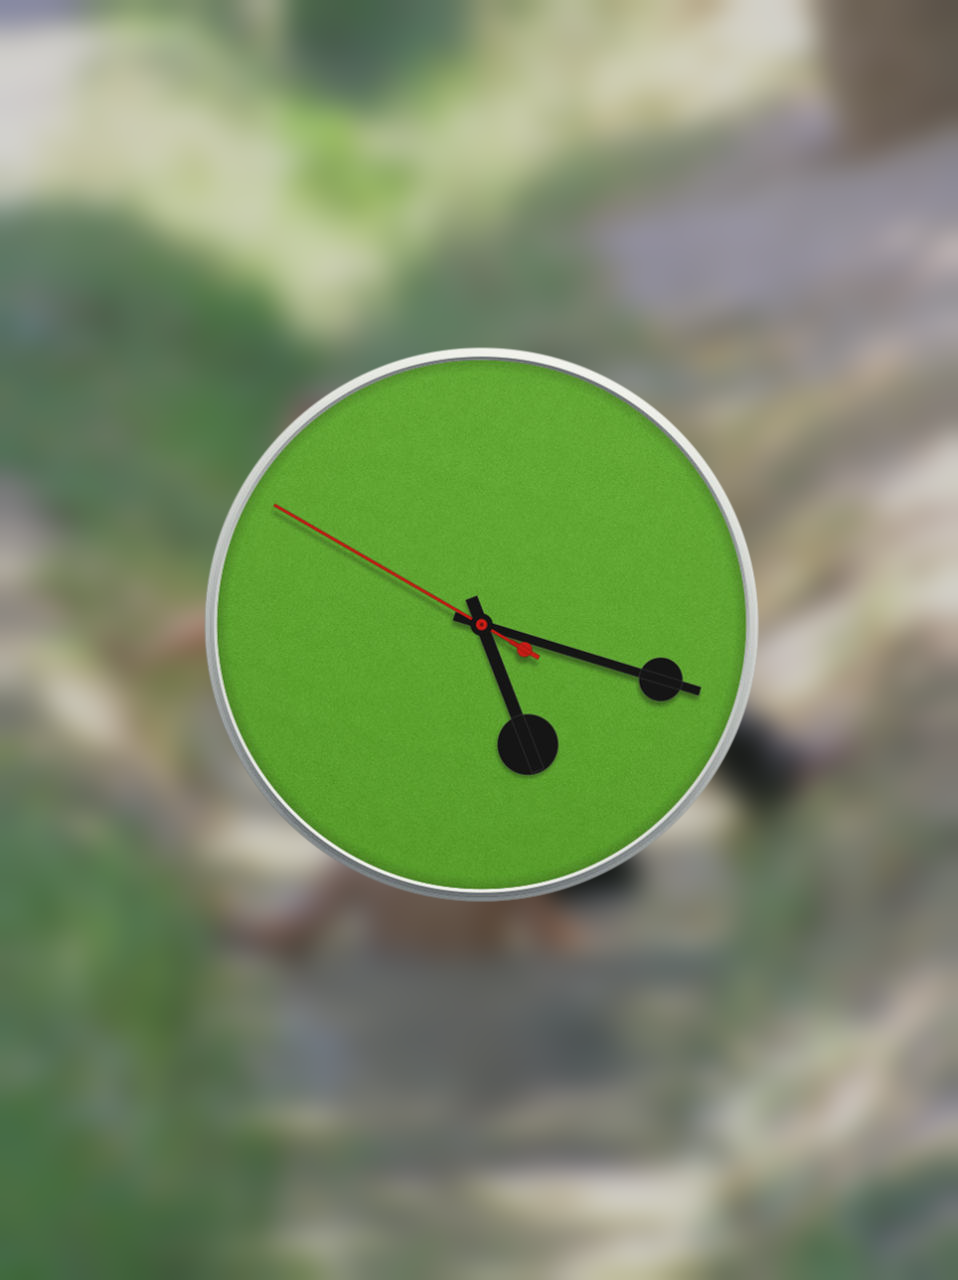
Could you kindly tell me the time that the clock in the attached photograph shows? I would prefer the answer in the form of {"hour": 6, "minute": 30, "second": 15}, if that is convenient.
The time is {"hour": 5, "minute": 17, "second": 50}
